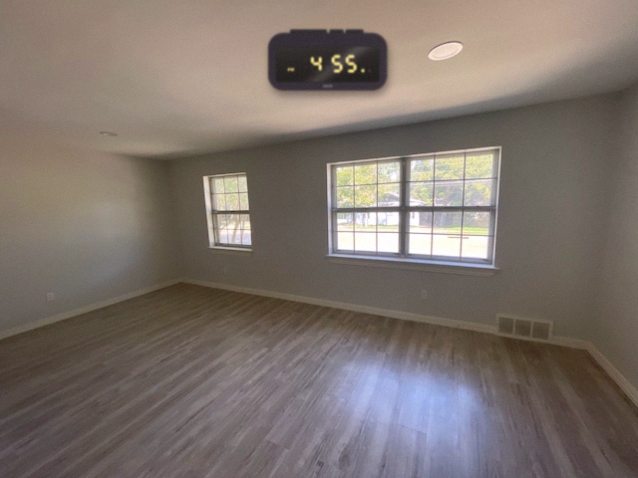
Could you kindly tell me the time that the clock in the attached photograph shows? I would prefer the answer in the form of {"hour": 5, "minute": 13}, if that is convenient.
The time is {"hour": 4, "minute": 55}
